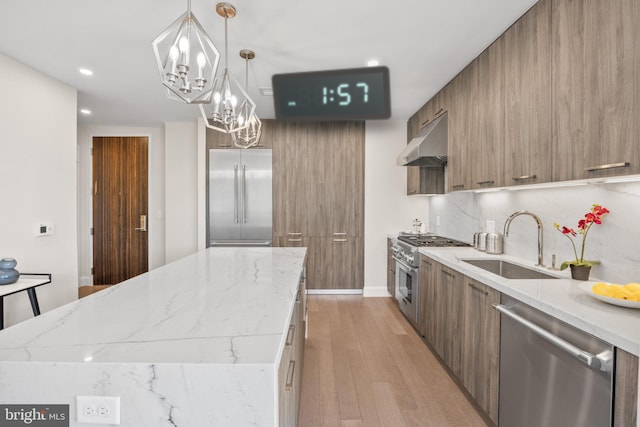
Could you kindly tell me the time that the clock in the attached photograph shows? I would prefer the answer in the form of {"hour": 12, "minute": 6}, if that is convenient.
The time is {"hour": 1, "minute": 57}
